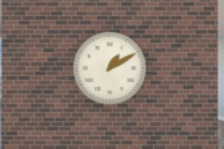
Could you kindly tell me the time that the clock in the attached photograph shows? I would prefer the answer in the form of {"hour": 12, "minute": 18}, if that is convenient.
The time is {"hour": 1, "minute": 10}
